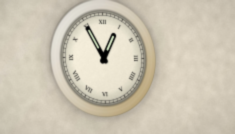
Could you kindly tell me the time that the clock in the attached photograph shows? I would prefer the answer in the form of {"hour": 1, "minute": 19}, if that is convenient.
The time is {"hour": 12, "minute": 55}
